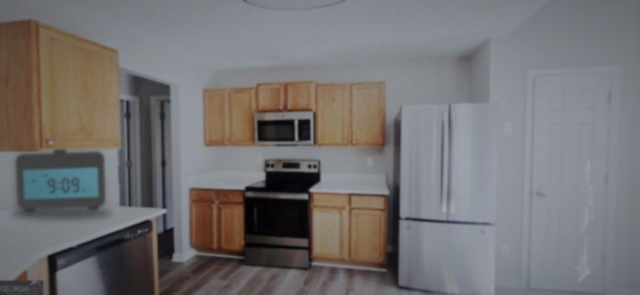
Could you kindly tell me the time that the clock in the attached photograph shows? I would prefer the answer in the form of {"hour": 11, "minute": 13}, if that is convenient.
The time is {"hour": 9, "minute": 9}
